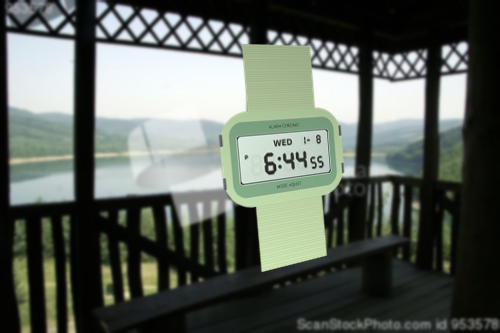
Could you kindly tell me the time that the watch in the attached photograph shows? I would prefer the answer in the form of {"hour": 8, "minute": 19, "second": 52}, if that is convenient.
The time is {"hour": 6, "minute": 44, "second": 55}
